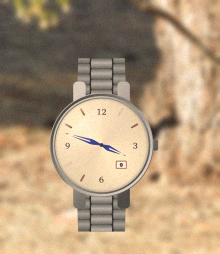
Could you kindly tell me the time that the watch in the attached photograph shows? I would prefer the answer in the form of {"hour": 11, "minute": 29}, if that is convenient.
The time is {"hour": 3, "minute": 48}
